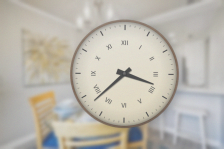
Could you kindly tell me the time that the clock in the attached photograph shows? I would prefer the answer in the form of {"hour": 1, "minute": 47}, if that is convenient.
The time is {"hour": 3, "minute": 38}
